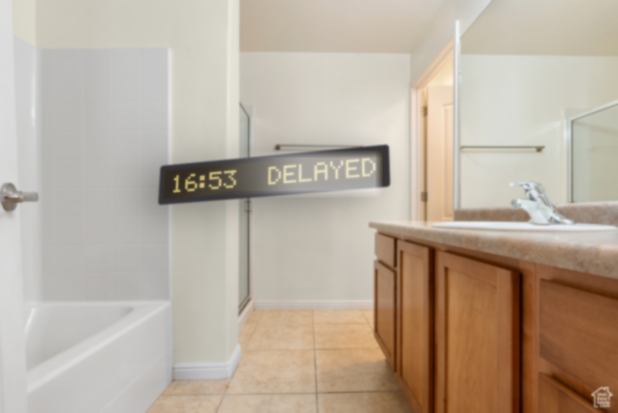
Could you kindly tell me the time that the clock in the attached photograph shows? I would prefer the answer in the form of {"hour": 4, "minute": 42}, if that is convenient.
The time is {"hour": 16, "minute": 53}
